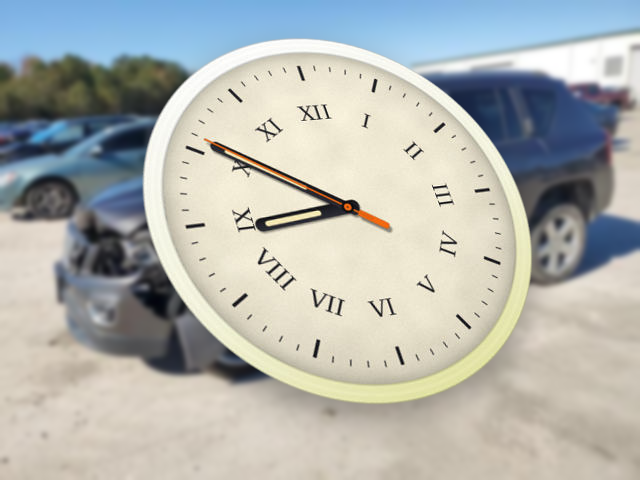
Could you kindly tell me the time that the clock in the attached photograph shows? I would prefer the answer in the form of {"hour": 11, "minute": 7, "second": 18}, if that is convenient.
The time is {"hour": 8, "minute": 50, "second": 51}
